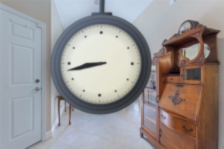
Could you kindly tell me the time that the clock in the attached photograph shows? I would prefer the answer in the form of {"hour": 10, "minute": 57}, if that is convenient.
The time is {"hour": 8, "minute": 43}
